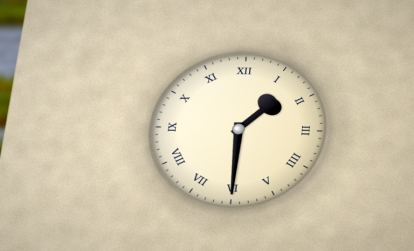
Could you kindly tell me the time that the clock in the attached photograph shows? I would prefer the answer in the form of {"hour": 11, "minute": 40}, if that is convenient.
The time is {"hour": 1, "minute": 30}
